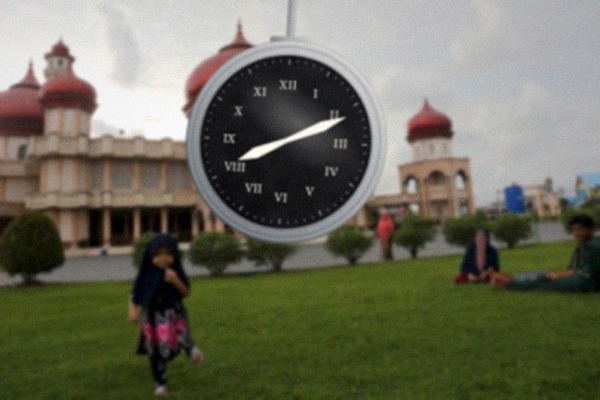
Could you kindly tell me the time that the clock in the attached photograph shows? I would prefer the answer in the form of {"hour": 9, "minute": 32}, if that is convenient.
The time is {"hour": 8, "minute": 11}
